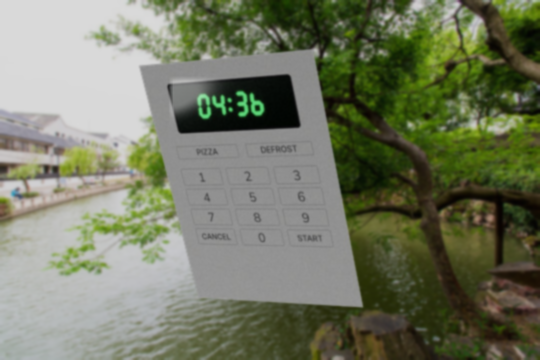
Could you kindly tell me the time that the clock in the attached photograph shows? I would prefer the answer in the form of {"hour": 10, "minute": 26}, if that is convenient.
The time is {"hour": 4, "minute": 36}
